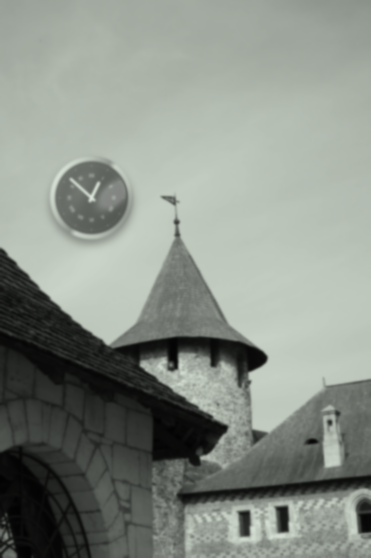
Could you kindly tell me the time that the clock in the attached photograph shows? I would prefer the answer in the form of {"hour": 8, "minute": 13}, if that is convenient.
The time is {"hour": 12, "minute": 52}
